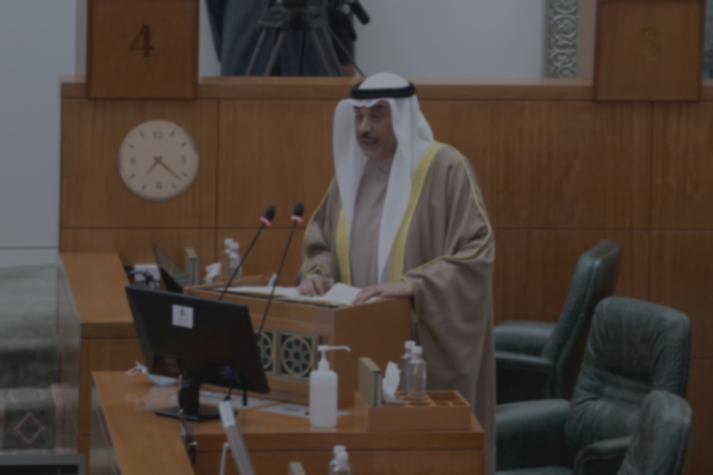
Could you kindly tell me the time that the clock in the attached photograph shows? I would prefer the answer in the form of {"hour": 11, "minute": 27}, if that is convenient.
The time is {"hour": 7, "minute": 22}
